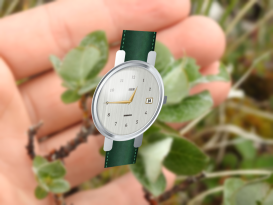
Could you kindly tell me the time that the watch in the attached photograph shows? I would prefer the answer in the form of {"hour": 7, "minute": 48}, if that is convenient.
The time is {"hour": 12, "minute": 45}
